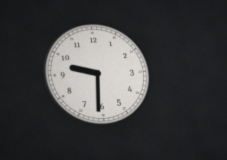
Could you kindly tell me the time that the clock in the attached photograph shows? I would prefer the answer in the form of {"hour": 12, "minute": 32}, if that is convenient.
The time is {"hour": 9, "minute": 31}
